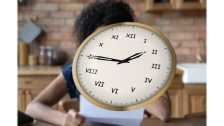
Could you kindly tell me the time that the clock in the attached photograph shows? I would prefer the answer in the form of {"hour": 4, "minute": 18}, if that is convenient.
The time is {"hour": 1, "minute": 45}
